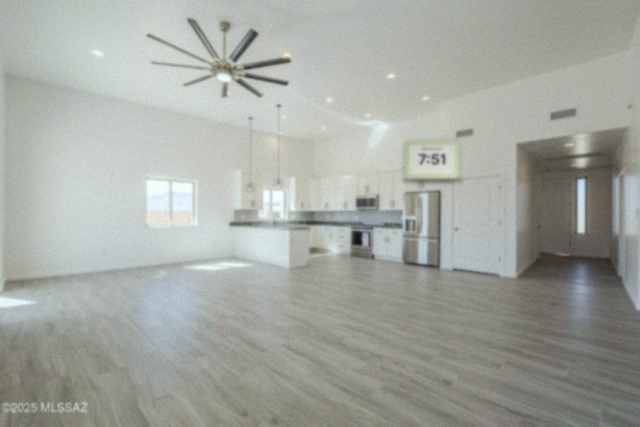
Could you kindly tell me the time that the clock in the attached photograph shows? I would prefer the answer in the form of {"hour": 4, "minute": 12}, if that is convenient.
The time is {"hour": 7, "minute": 51}
